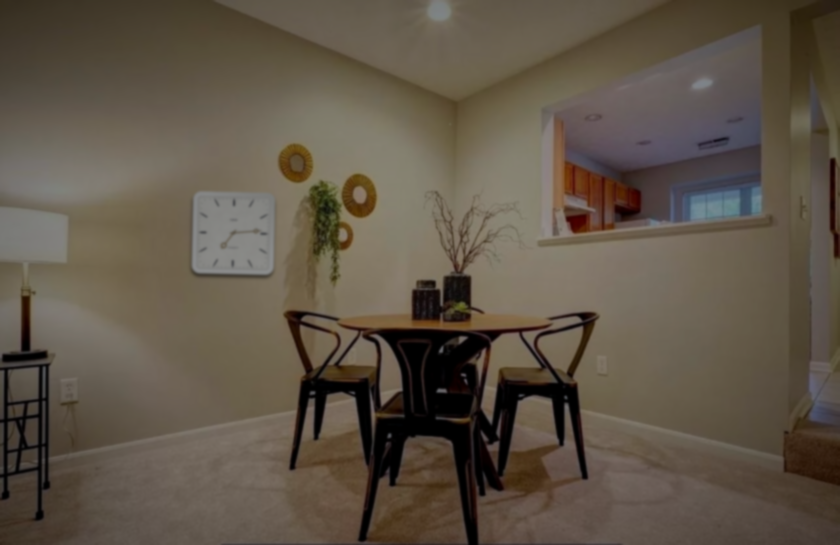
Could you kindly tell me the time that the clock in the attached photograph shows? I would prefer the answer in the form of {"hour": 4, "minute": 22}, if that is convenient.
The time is {"hour": 7, "minute": 14}
